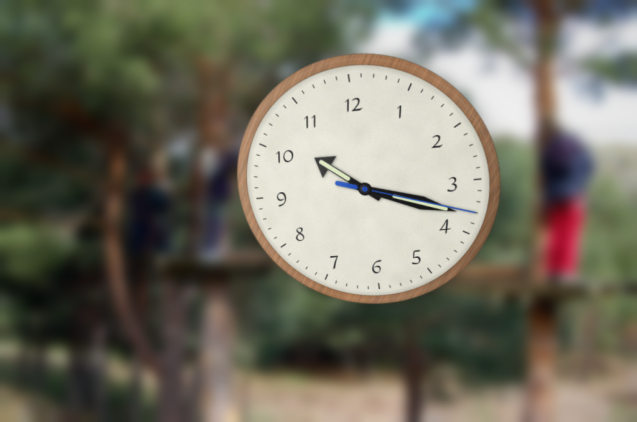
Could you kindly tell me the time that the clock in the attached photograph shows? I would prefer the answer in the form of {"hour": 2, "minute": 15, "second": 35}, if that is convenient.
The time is {"hour": 10, "minute": 18, "second": 18}
